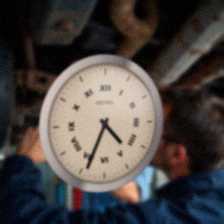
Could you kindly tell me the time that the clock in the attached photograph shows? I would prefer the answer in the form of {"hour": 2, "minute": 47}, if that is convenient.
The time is {"hour": 4, "minute": 34}
